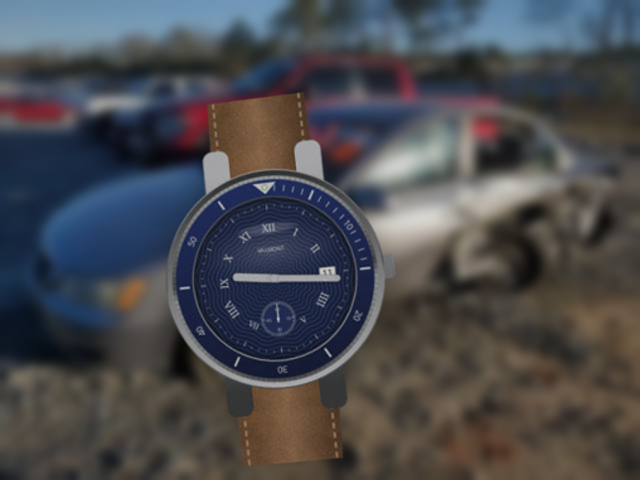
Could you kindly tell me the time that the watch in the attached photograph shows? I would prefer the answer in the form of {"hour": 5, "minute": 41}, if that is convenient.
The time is {"hour": 9, "minute": 16}
